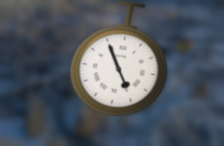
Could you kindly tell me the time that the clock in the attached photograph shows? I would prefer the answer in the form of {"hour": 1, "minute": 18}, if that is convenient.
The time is {"hour": 4, "minute": 55}
